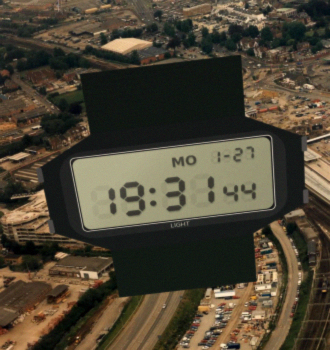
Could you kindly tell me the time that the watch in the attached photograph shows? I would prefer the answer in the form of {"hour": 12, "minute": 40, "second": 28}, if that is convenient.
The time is {"hour": 19, "minute": 31, "second": 44}
